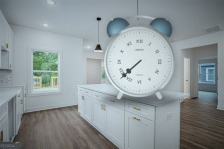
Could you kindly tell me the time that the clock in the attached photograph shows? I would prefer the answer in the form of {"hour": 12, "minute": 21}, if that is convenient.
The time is {"hour": 7, "minute": 38}
